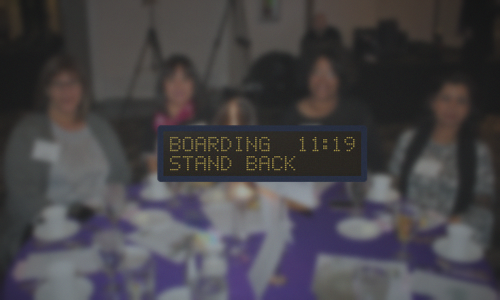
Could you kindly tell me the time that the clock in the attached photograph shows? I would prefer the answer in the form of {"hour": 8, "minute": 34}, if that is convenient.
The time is {"hour": 11, "minute": 19}
